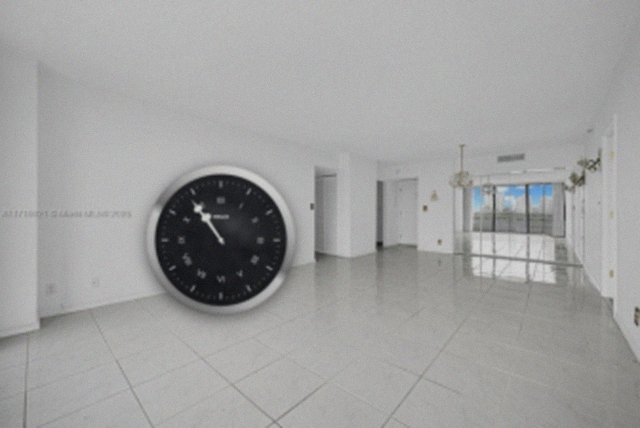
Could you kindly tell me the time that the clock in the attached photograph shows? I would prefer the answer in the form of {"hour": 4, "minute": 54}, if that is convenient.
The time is {"hour": 10, "minute": 54}
